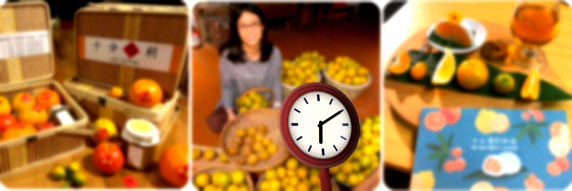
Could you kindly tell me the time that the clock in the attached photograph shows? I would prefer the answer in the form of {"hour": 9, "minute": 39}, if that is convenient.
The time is {"hour": 6, "minute": 10}
